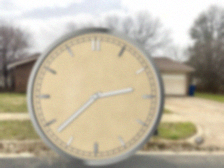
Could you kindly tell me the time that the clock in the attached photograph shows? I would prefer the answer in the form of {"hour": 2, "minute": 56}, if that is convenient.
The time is {"hour": 2, "minute": 38}
